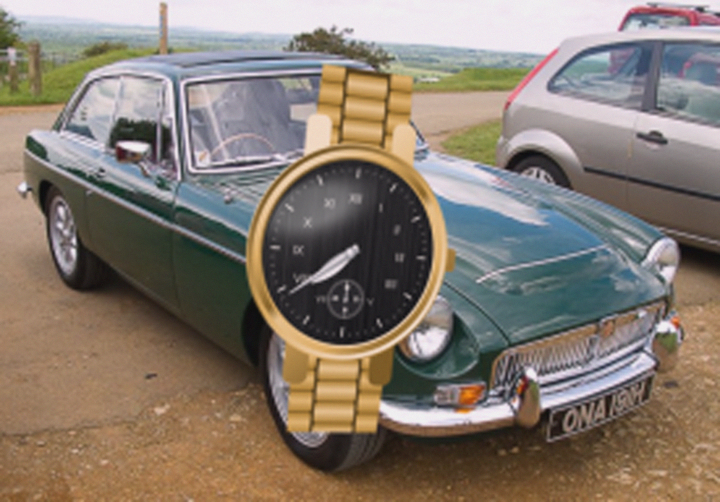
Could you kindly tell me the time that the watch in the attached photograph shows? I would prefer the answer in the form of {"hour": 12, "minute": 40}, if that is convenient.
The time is {"hour": 7, "minute": 39}
